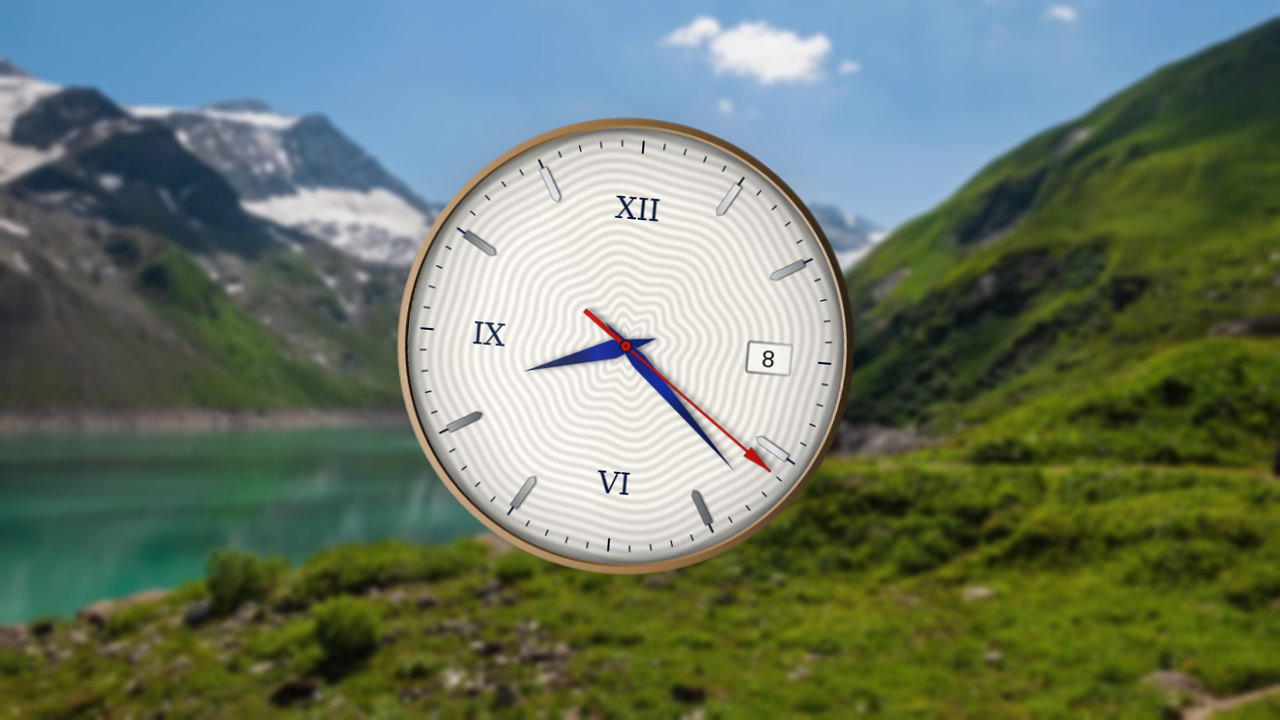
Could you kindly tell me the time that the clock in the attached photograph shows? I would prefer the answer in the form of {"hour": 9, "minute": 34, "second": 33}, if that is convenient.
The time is {"hour": 8, "minute": 22, "second": 21}
